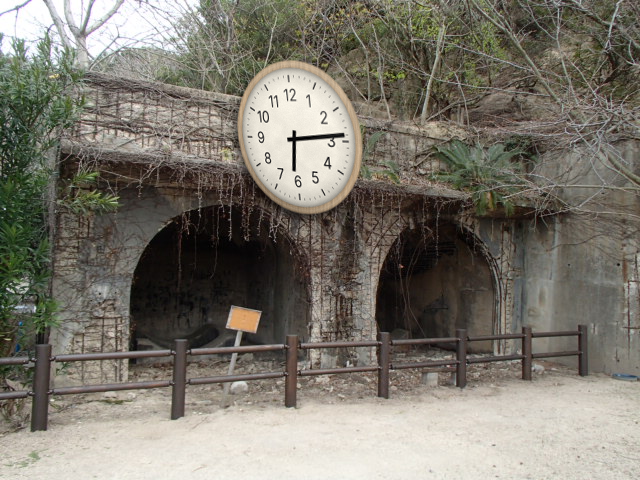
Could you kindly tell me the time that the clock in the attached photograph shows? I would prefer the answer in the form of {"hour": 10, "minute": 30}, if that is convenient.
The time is {"hour": 6, "minute": 14}
